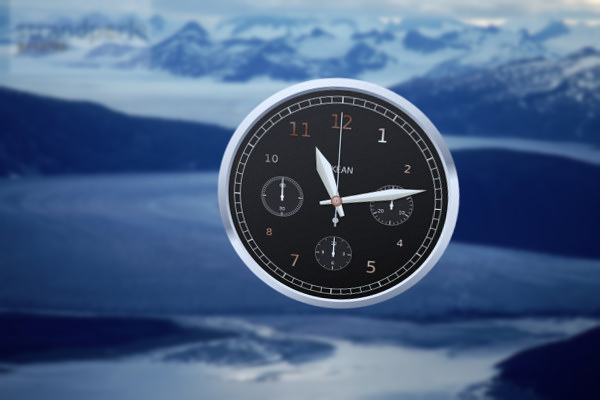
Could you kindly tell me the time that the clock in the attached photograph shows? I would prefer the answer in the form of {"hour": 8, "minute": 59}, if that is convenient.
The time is {"hour": 11, "minute": 13}
